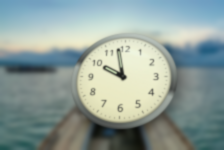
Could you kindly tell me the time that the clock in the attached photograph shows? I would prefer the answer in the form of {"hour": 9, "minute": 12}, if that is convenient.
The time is {"hour": 9, "minute": 58}
